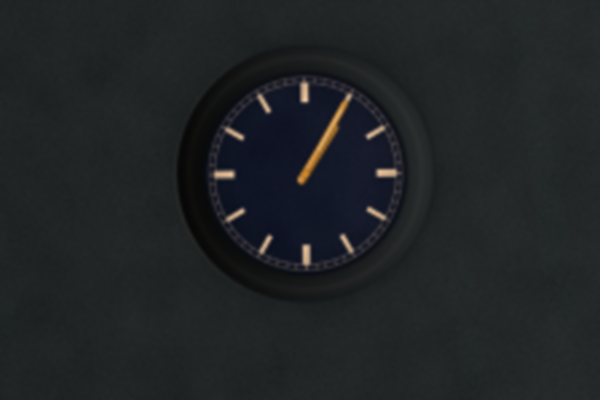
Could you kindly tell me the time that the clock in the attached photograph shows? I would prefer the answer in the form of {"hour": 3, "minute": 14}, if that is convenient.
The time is {"hour": 1, "minute": 5}
